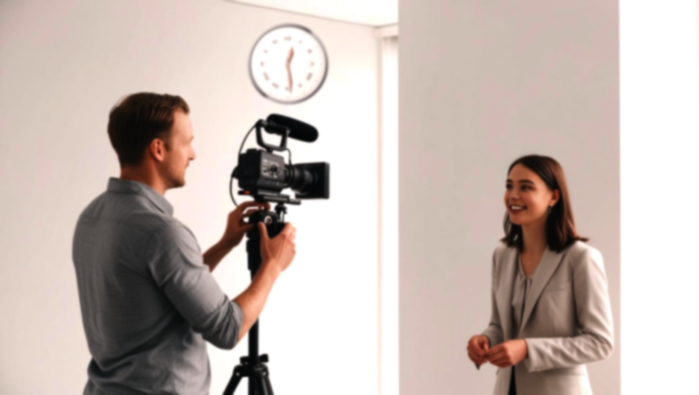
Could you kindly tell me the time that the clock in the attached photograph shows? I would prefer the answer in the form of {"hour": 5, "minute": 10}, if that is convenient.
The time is {"hour": 12, "minute": 29}
